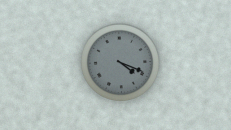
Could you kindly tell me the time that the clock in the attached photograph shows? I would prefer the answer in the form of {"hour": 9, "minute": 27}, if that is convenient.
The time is {"hour": 4, "minute": 19}
